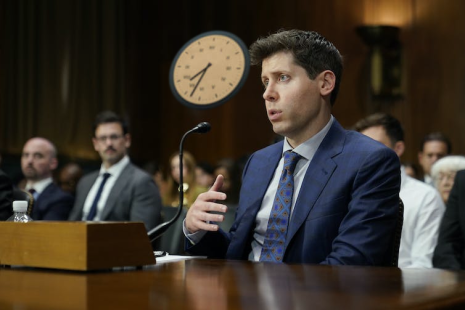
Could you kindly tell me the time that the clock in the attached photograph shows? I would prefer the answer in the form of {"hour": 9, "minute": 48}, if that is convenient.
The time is {"hour": 7, "minute": 33}
